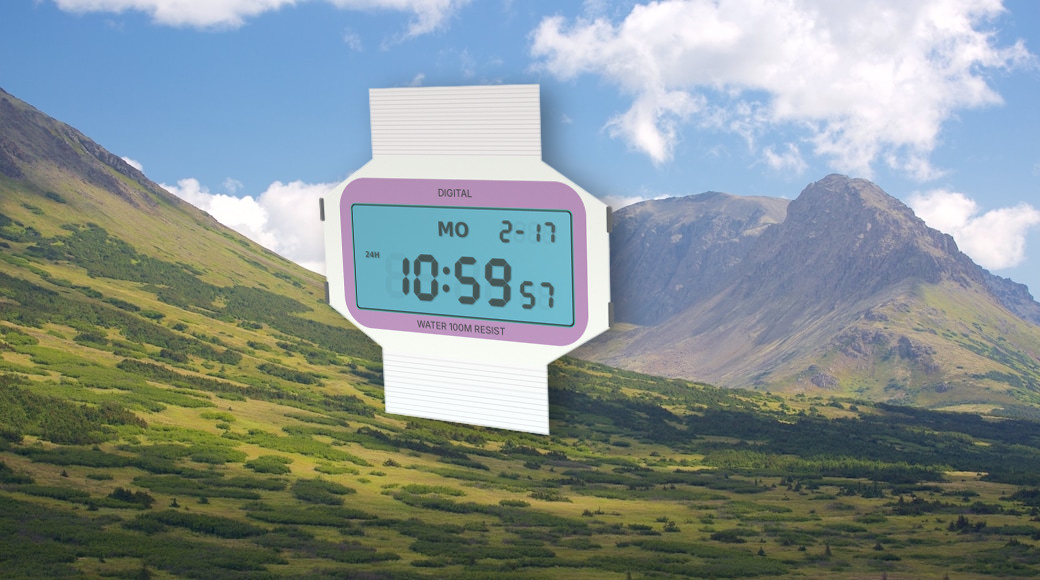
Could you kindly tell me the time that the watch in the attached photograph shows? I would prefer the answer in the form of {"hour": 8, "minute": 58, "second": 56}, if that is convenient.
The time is {"hour": 10, "minute": 59, "second": 57}
